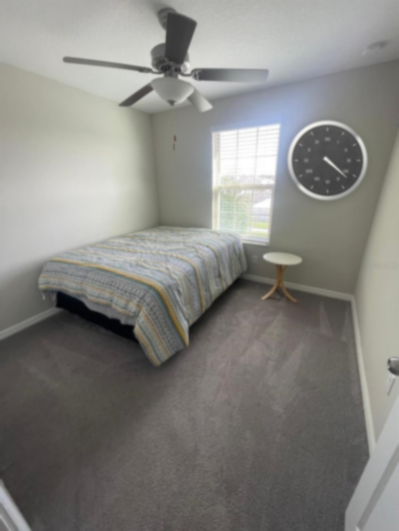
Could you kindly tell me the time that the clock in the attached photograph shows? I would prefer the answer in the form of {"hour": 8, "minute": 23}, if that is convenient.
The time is {"hour": 4, "minute": 22}
